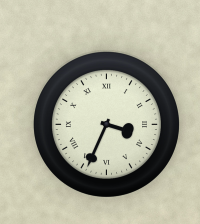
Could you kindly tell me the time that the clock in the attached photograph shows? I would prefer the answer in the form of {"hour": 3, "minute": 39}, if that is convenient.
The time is {"hour": 3, "minute": 34}
